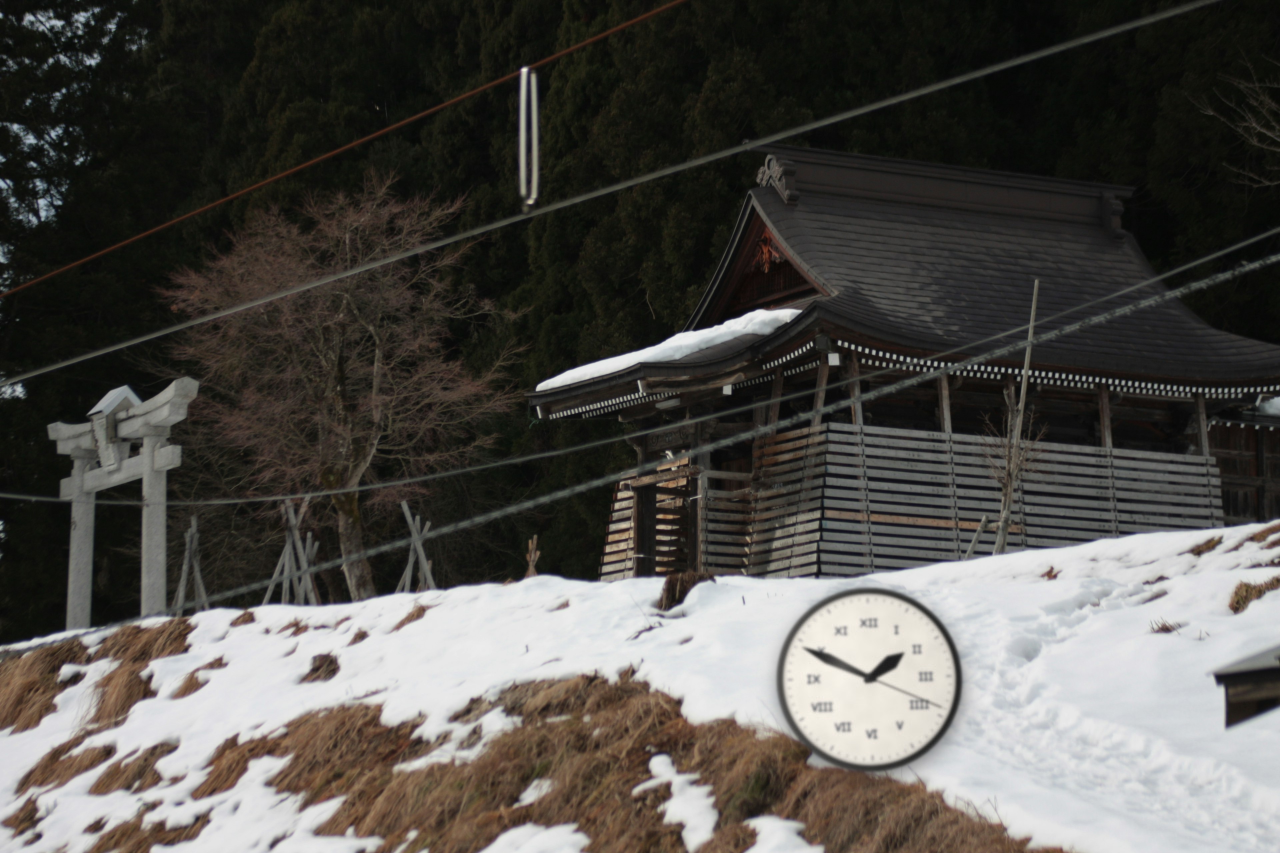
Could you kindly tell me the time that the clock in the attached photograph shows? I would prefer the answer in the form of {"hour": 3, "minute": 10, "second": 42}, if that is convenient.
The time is {"hour": 1, "minute": 49, "second": 19}
